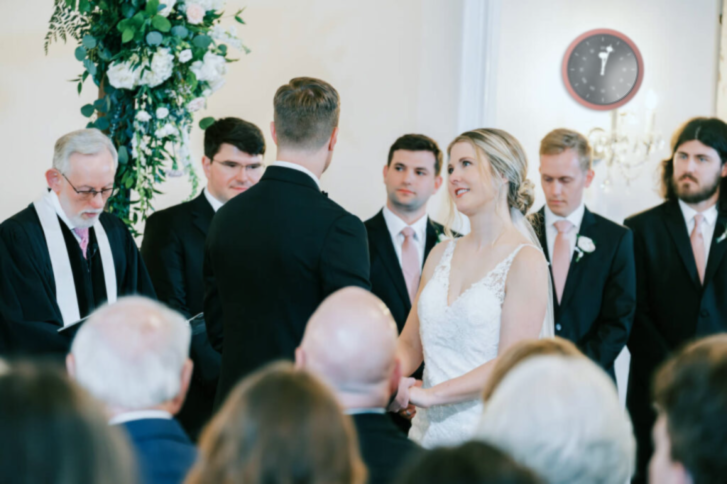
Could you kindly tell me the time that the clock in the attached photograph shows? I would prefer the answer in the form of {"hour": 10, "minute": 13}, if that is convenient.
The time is {"hour": 12, "minute": 3}
